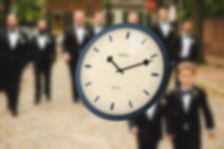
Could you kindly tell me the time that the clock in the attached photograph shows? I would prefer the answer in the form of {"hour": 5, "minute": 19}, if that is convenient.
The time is {"hour": 10, "minute": 11}
